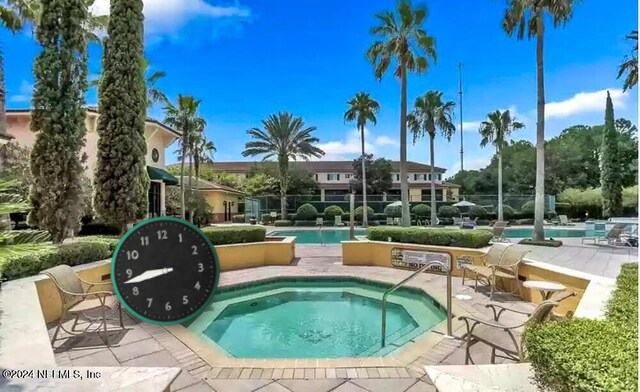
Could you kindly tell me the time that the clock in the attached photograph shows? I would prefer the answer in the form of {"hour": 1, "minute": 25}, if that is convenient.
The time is {"hour": 8, "minute": 43}
